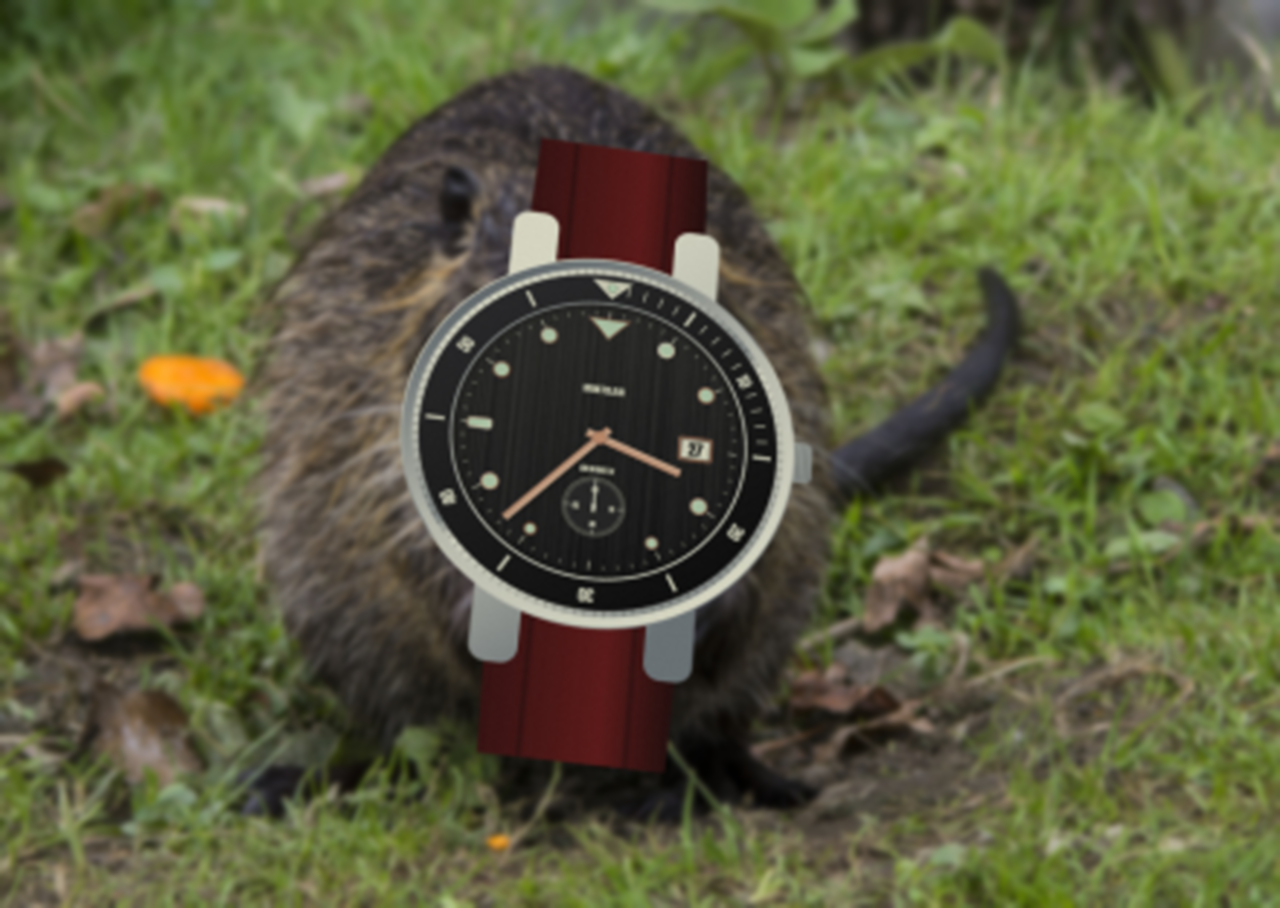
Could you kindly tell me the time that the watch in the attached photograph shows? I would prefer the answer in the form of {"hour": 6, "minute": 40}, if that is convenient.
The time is {"hour": 3, "minute": 37}
